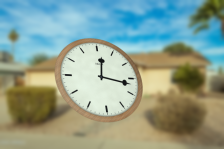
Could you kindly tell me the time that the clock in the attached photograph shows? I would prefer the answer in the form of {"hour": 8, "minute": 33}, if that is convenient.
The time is {"hour": 12, "minute": 17}
